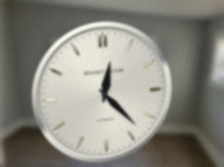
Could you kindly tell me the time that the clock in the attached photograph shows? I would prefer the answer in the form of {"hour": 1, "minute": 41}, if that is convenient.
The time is {"hour": 12, "minute": 23}
